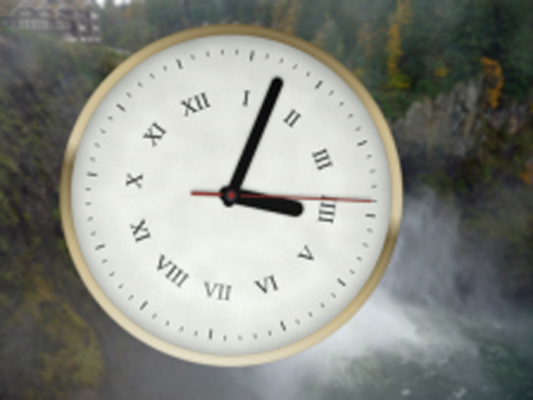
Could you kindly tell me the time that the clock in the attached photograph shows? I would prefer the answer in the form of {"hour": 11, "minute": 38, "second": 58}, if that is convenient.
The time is {"hour": 4, "minute": 7, "second": 19}
